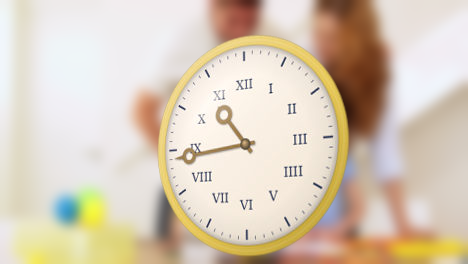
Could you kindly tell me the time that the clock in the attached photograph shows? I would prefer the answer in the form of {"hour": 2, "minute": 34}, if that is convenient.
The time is {"hour": 10, "minute": 44}
